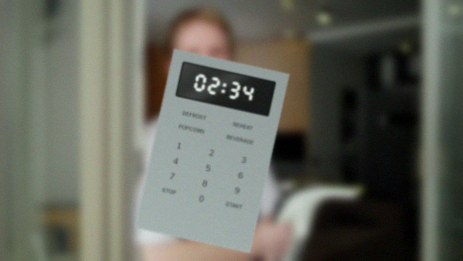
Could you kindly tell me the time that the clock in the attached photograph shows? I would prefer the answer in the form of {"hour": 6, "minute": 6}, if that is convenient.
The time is {"hour": 2, "minute": 34}
